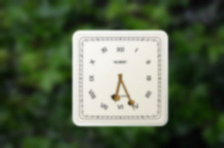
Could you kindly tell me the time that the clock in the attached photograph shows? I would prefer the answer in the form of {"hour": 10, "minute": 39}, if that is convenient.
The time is {"hour": 6, "minute": 26}
